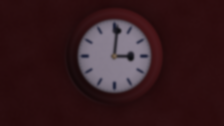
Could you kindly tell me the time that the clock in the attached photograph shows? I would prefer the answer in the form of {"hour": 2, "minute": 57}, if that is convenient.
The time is {"hour": 3, "minute": 1}
